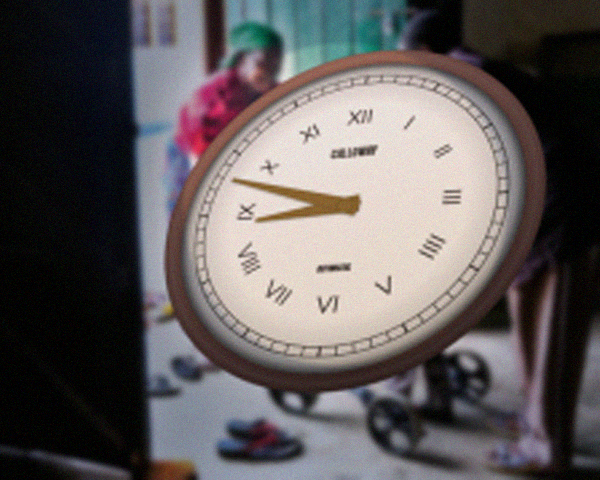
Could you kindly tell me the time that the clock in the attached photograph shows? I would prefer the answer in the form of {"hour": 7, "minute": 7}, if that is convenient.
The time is {"hour": 8, "minute": 48}
